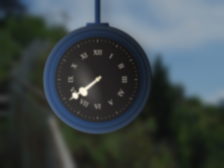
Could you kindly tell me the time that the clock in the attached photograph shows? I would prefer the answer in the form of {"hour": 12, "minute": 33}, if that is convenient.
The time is {"hour": 7, "minute": 39}
